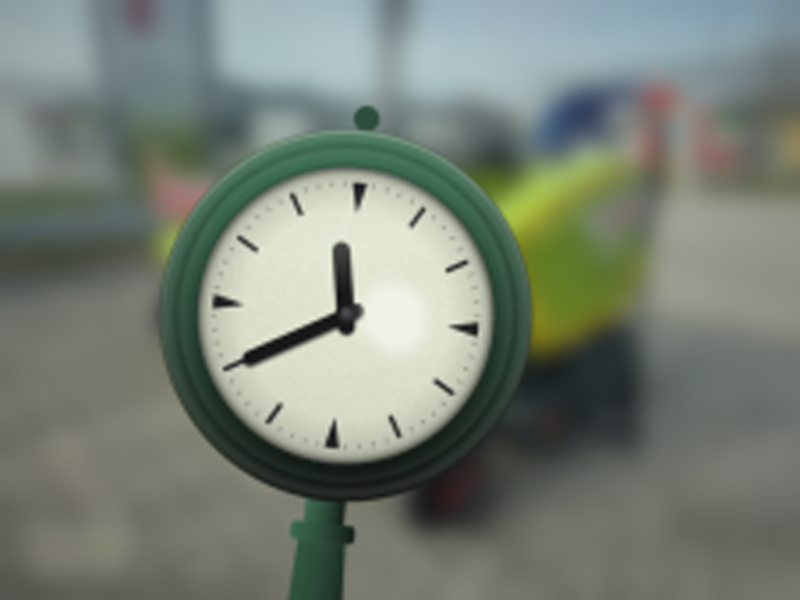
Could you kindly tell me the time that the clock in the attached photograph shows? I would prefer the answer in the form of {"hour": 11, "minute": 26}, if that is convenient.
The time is {"hour": 11, "minute": 40}
